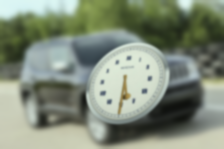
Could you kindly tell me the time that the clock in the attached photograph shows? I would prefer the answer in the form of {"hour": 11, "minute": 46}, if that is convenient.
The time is {"hour": 5, "minute": 30}
